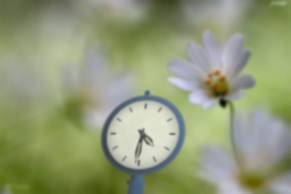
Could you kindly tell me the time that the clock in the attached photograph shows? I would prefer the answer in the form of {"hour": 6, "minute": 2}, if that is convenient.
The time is {"hour": 4, "minute": 31}
